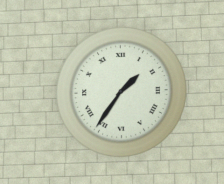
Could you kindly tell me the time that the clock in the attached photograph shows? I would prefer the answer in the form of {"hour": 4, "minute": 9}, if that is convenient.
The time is {"hour": 1, "minute": 36}
